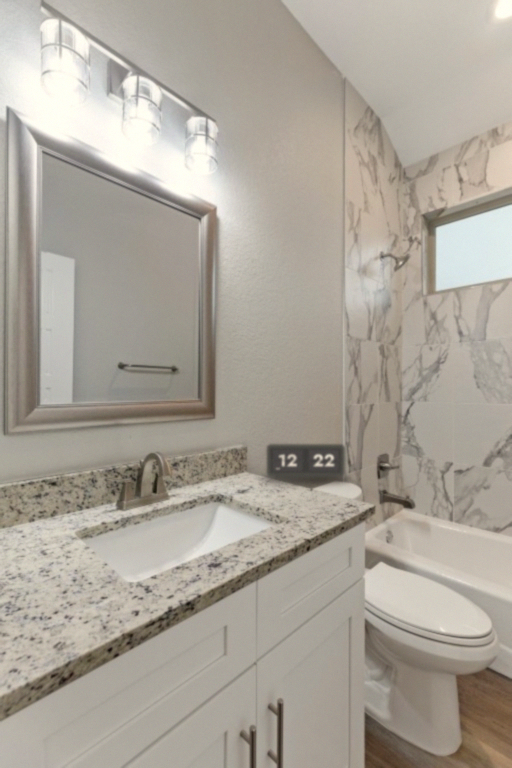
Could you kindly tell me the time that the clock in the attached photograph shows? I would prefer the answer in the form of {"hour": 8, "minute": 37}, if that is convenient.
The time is {"hour": 12, "minute": 22}
